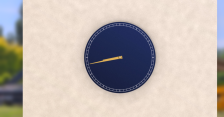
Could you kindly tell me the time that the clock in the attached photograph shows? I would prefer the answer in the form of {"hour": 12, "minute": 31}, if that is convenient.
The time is {"hour": 8, "minute": 43}
